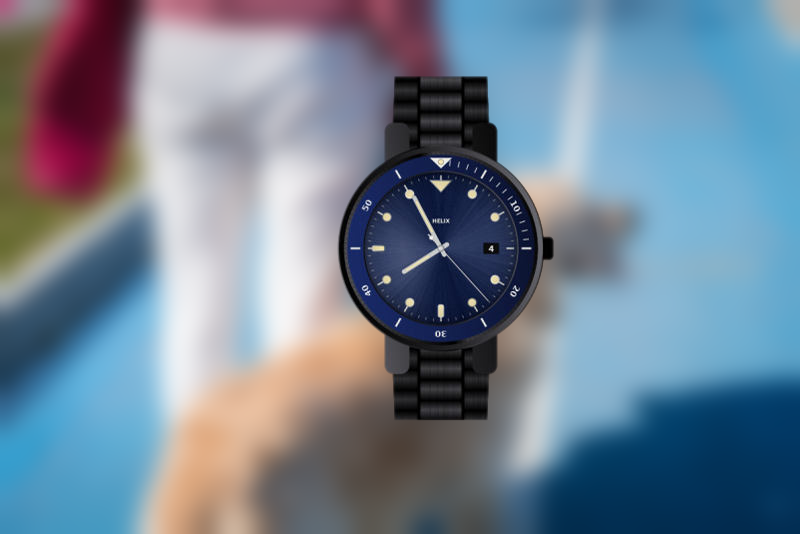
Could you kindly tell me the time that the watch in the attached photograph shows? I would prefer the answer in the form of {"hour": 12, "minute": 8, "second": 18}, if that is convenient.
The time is {"hour": 7, "minute": 55, "second": 23}
